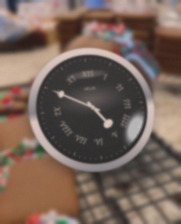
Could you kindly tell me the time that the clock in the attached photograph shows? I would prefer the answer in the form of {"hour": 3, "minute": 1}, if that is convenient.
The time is {"hour": 4, "minute": 50}
